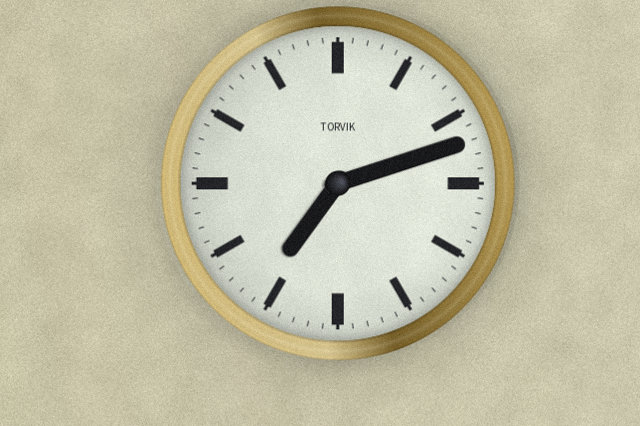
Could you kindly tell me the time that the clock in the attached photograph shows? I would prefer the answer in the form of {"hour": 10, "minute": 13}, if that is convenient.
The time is {"hour": 7, "minute": 12}
